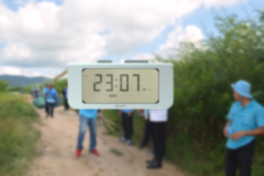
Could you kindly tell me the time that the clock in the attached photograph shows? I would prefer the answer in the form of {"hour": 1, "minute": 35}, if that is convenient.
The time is {"hour": 23, "minute": 7}
